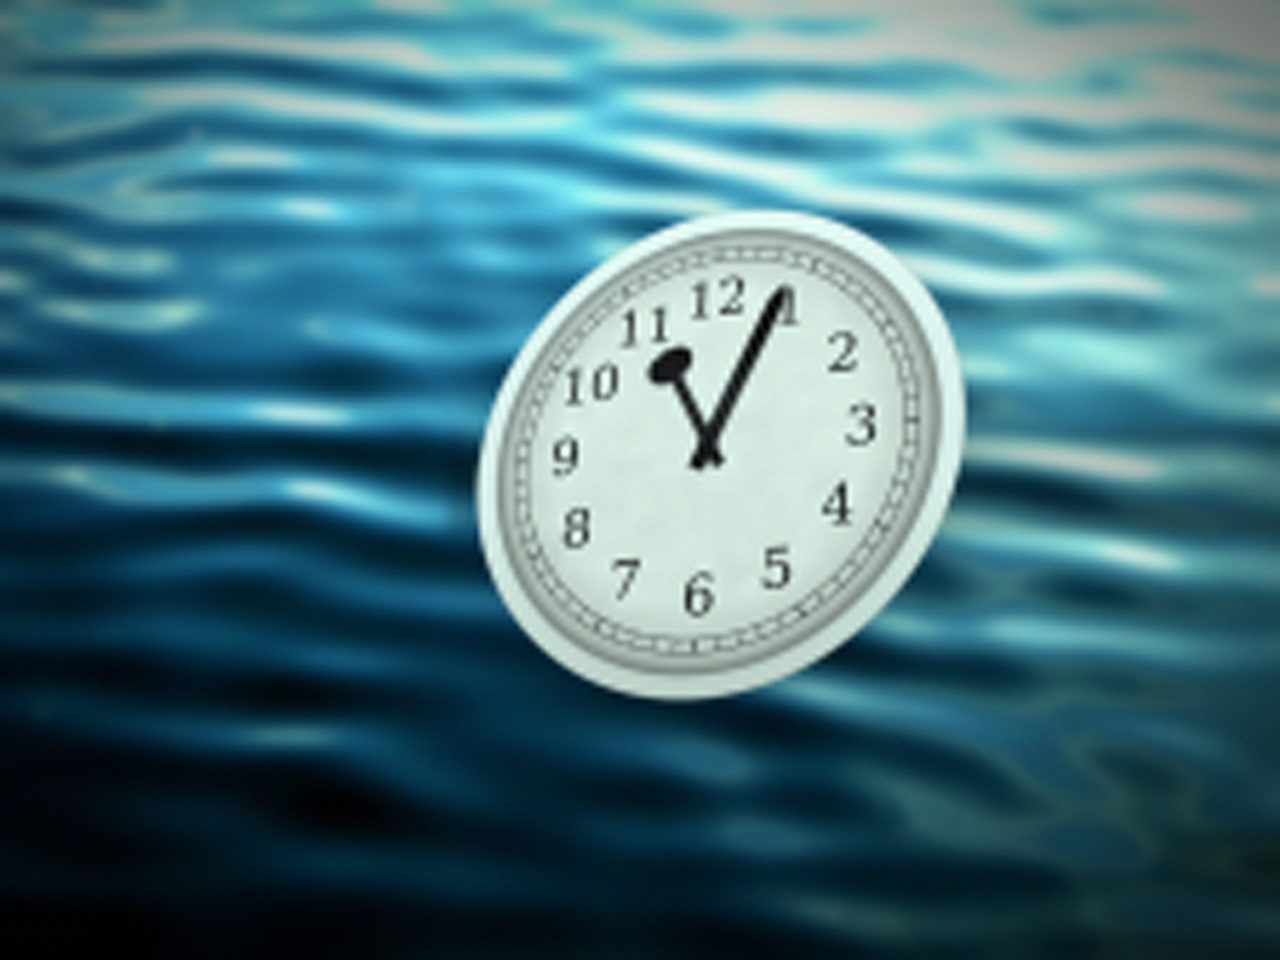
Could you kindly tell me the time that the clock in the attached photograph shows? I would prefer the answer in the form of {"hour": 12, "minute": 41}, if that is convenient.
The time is {"hour": 11, "minute": 4}
